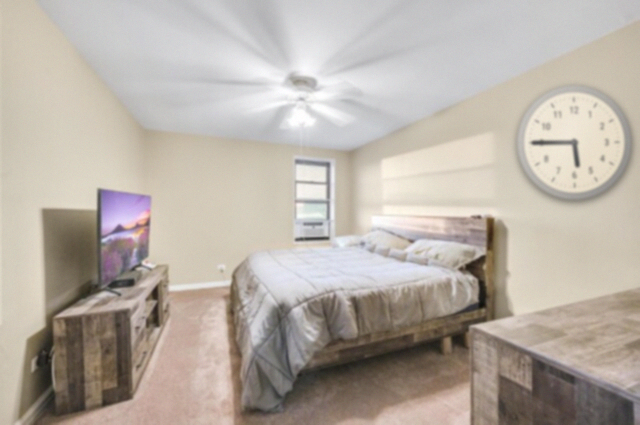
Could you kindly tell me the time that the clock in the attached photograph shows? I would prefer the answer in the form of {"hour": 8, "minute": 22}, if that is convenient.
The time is {"hour": 5, "minute": 45}
